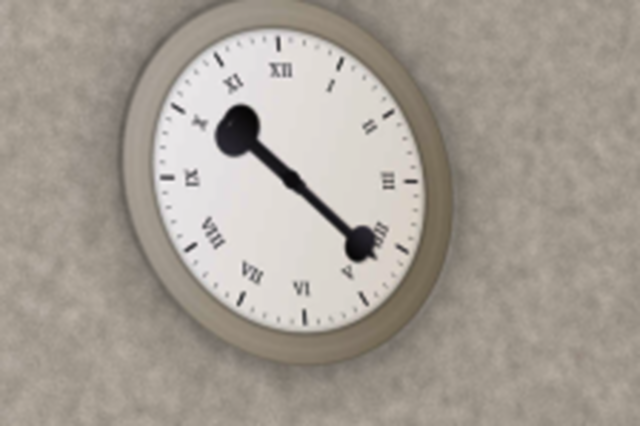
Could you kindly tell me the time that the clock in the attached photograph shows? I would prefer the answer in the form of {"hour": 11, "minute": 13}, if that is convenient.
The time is {"hour": 10, "minute": 22}
